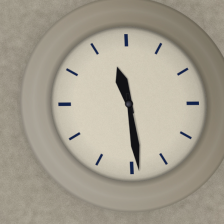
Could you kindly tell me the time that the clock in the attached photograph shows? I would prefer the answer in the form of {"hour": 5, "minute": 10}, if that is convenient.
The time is {"hour": 11, "minute": 29}
